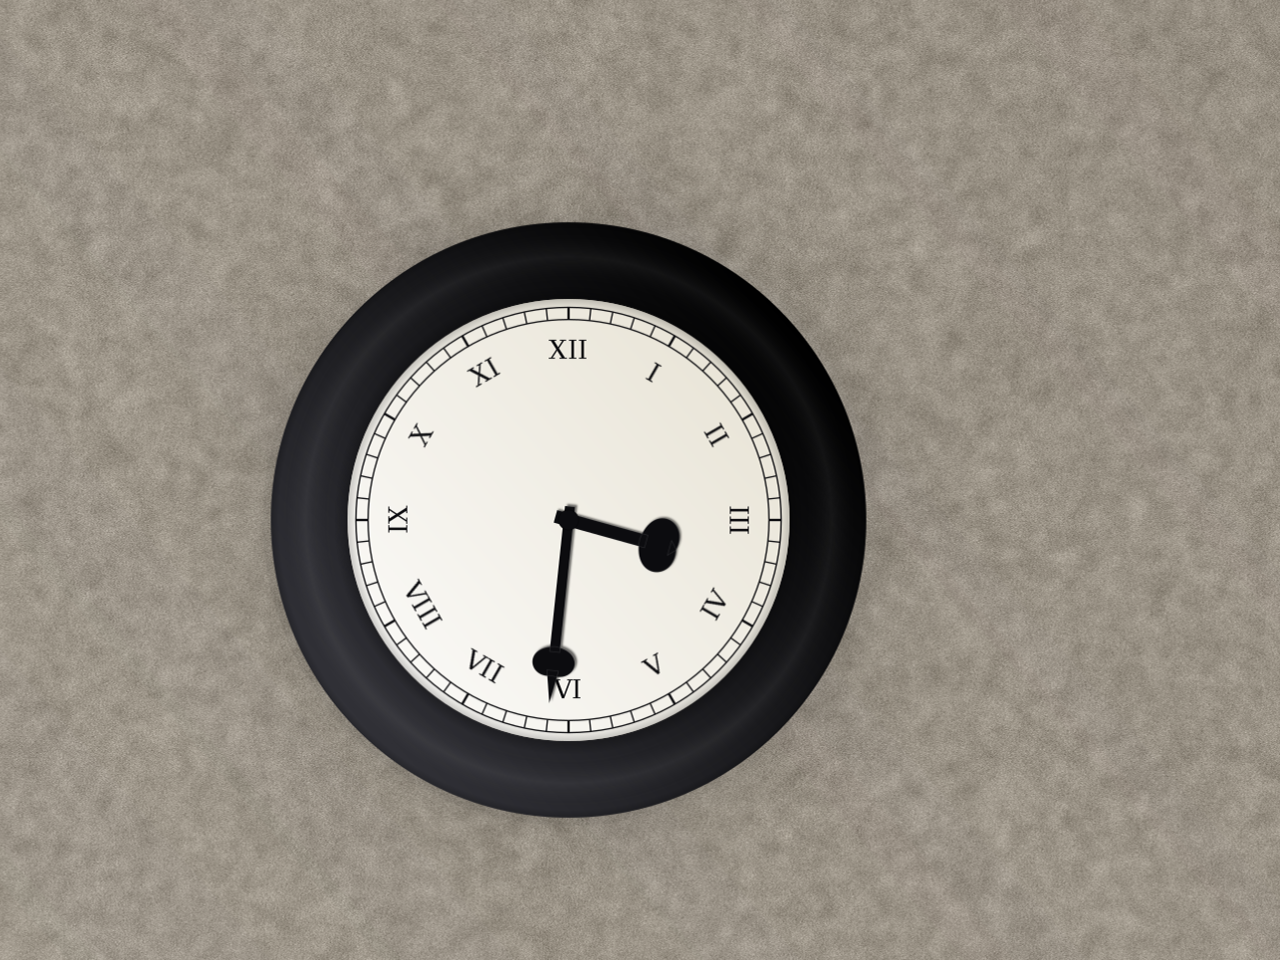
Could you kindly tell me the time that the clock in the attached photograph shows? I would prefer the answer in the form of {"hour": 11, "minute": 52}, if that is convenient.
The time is {"hour": 3, "minute": 31}
